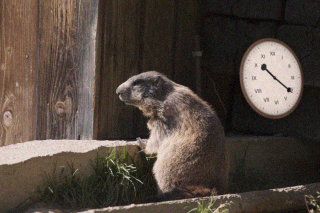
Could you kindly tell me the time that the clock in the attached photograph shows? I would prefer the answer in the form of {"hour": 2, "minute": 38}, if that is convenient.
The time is {"hour": 10, "minute": 21}
